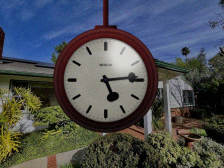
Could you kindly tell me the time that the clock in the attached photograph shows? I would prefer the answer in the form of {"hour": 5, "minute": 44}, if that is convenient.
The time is {"hour": 5, "minute": 14}
